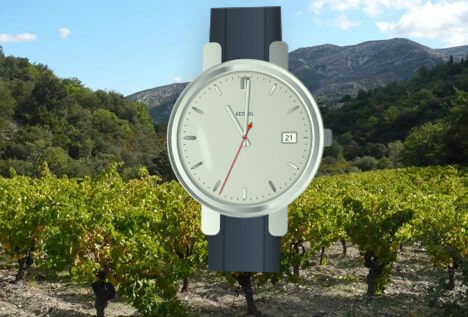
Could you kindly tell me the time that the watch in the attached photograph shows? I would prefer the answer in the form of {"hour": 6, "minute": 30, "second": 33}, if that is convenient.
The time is {"hour": 11, "minute": 0, "second": 34}
